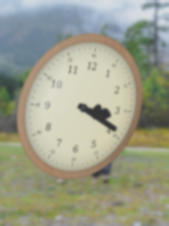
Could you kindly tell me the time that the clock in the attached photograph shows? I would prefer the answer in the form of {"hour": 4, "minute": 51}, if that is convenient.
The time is {"hour": 3, "minute": 19}
